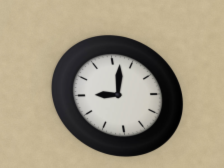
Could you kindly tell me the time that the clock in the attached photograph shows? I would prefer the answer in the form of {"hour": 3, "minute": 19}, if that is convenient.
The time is {"hour": 9, "minute": 2}
